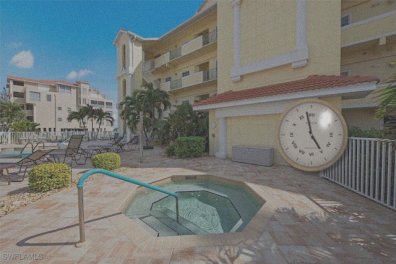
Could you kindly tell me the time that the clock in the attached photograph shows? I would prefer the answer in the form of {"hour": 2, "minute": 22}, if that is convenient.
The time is {"hour": 4, "minute": 58}
